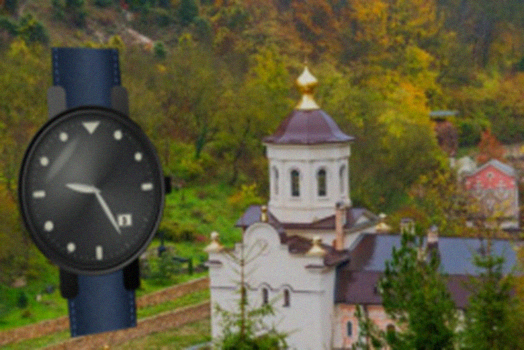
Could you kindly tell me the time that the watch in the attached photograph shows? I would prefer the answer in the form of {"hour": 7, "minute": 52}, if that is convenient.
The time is {"hour": 9, "minute": 25}
